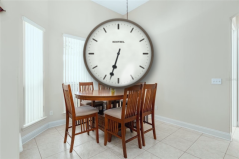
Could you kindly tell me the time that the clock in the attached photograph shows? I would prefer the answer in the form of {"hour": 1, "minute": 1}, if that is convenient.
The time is {"hour": 6, "minute": 33}
